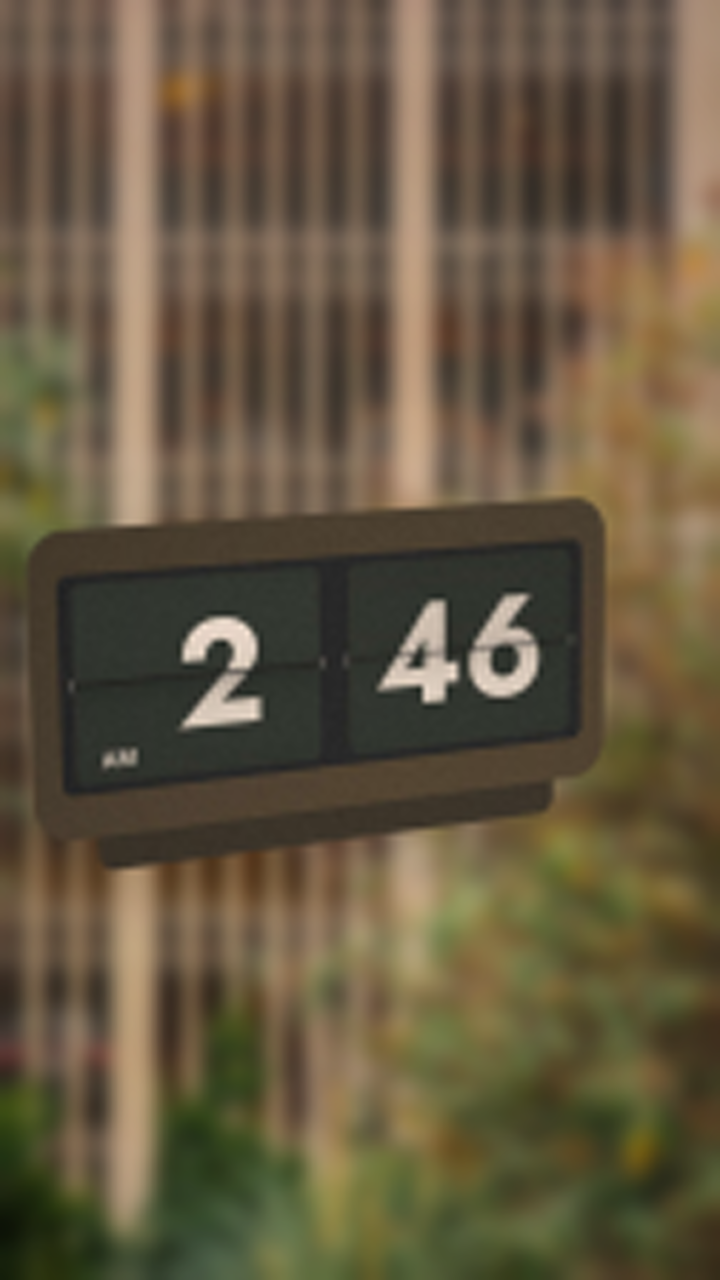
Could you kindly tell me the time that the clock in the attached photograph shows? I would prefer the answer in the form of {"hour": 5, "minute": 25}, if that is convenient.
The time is {"hour": 2, "minute": 46}
